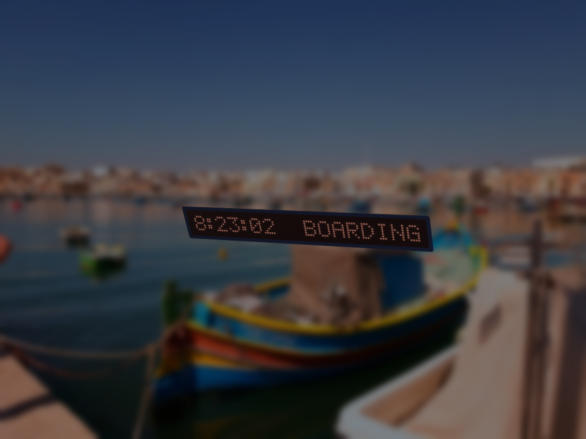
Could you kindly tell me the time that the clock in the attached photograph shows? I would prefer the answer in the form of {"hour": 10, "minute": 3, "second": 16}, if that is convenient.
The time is {"hour": 8, "minute": 23, "second": 2}
